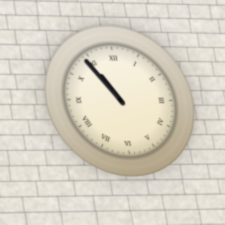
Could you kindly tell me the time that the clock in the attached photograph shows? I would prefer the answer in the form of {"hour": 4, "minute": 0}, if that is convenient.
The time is {"hour": 10, "minute": 54}
